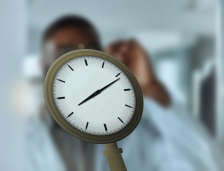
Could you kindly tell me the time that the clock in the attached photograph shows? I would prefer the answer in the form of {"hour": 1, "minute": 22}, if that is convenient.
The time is {"hour": 8, "minute": 11}
